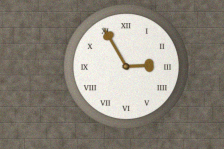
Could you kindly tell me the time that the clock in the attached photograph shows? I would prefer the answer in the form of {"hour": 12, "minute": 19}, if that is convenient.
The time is {"hour": 2, "minute": 55}
